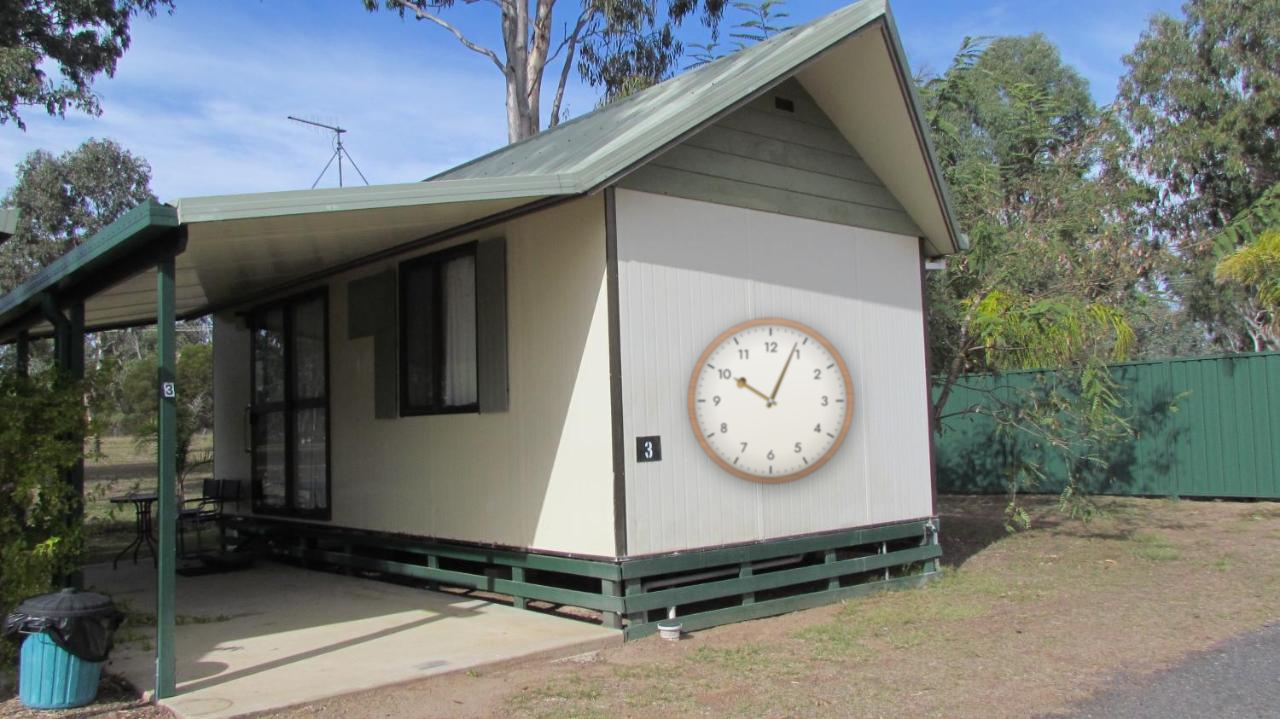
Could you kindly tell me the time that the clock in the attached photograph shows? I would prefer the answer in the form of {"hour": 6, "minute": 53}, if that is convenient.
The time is {"hour": 10, "minute": 4}
